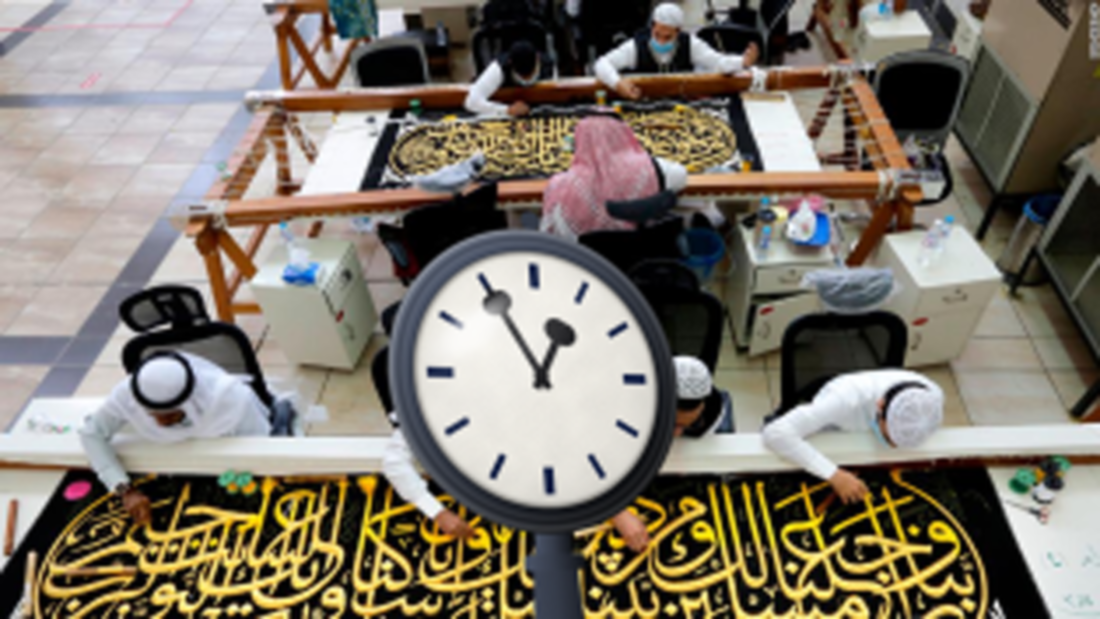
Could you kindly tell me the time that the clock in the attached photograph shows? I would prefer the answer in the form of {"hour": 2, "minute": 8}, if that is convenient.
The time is {"hour": 12, "minute": 55}
